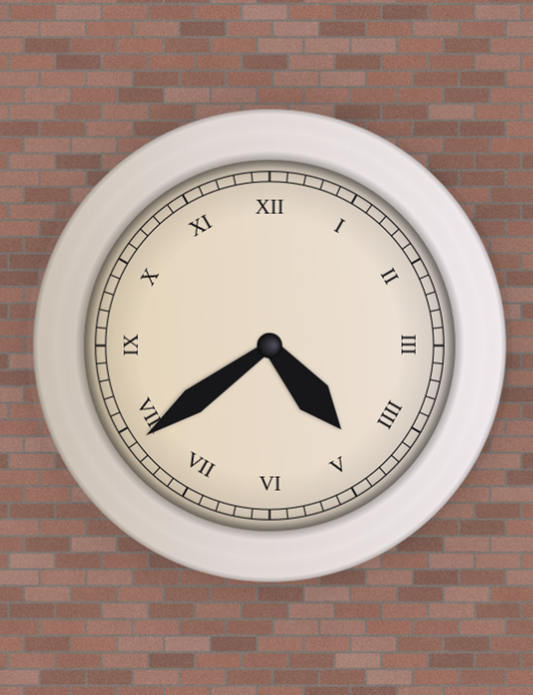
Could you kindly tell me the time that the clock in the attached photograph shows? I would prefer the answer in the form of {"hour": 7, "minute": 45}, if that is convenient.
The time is {"hour": 4, "minute": 39}
